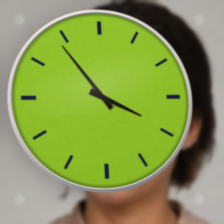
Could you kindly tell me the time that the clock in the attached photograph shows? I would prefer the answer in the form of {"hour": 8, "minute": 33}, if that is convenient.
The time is {"hour": 3, "minute": 54}
